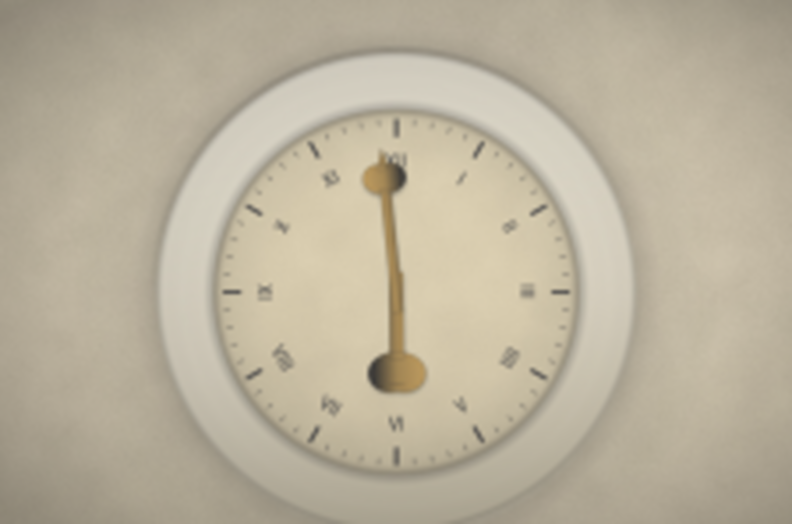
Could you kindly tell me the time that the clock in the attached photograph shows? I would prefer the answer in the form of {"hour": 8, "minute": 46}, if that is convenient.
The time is {"hour": 5, "minute": 59}
